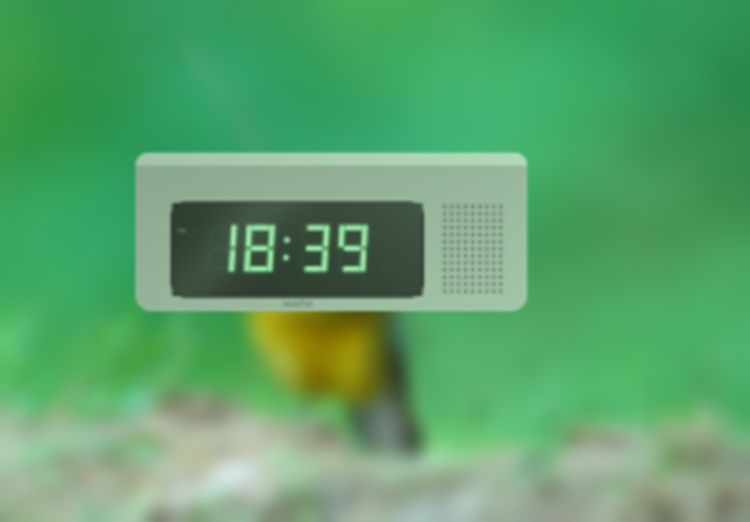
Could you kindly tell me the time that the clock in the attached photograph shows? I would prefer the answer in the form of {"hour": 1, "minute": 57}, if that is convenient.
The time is {"hour": 18, "minute": 39}
